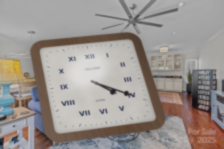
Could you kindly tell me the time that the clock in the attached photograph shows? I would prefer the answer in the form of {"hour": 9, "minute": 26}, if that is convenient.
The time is {"hour": 4, "minute": 20}
